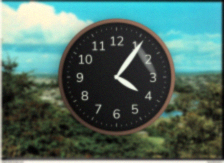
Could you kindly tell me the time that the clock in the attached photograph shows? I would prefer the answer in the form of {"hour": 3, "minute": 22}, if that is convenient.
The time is {"hour": 4, "minute": 6}
